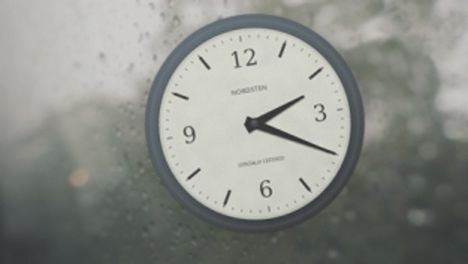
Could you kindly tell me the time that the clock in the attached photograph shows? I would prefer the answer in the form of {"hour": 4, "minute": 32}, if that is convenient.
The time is {"hour": 2, "minute": 20}
